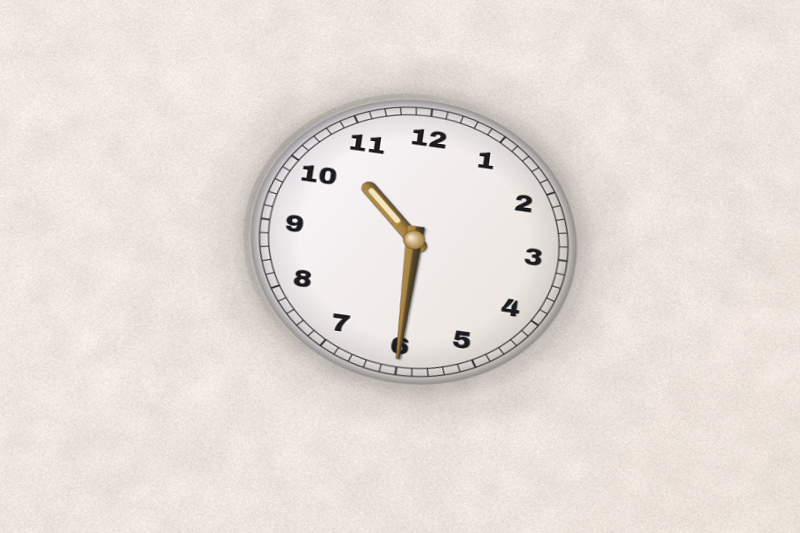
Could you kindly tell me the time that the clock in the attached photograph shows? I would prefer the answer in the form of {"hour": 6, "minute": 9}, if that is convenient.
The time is {"hour": 10, "minute": 30}
